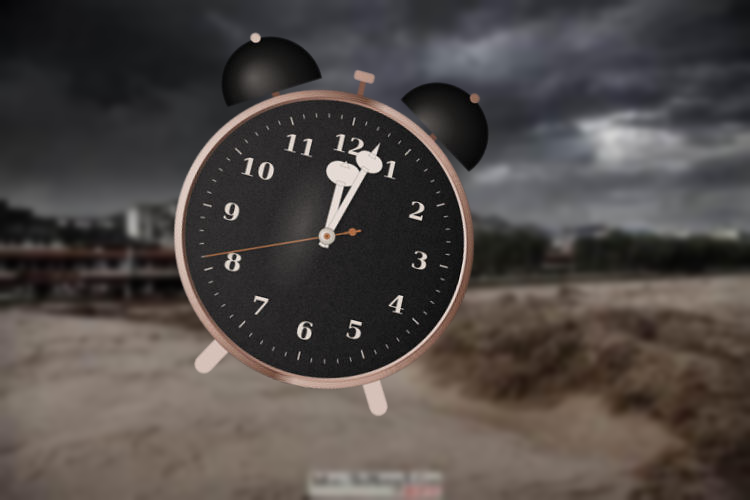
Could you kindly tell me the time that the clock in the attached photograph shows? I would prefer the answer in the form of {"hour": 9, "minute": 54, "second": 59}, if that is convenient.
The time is {"hour": 12, "minute": 2, "second": 41}
